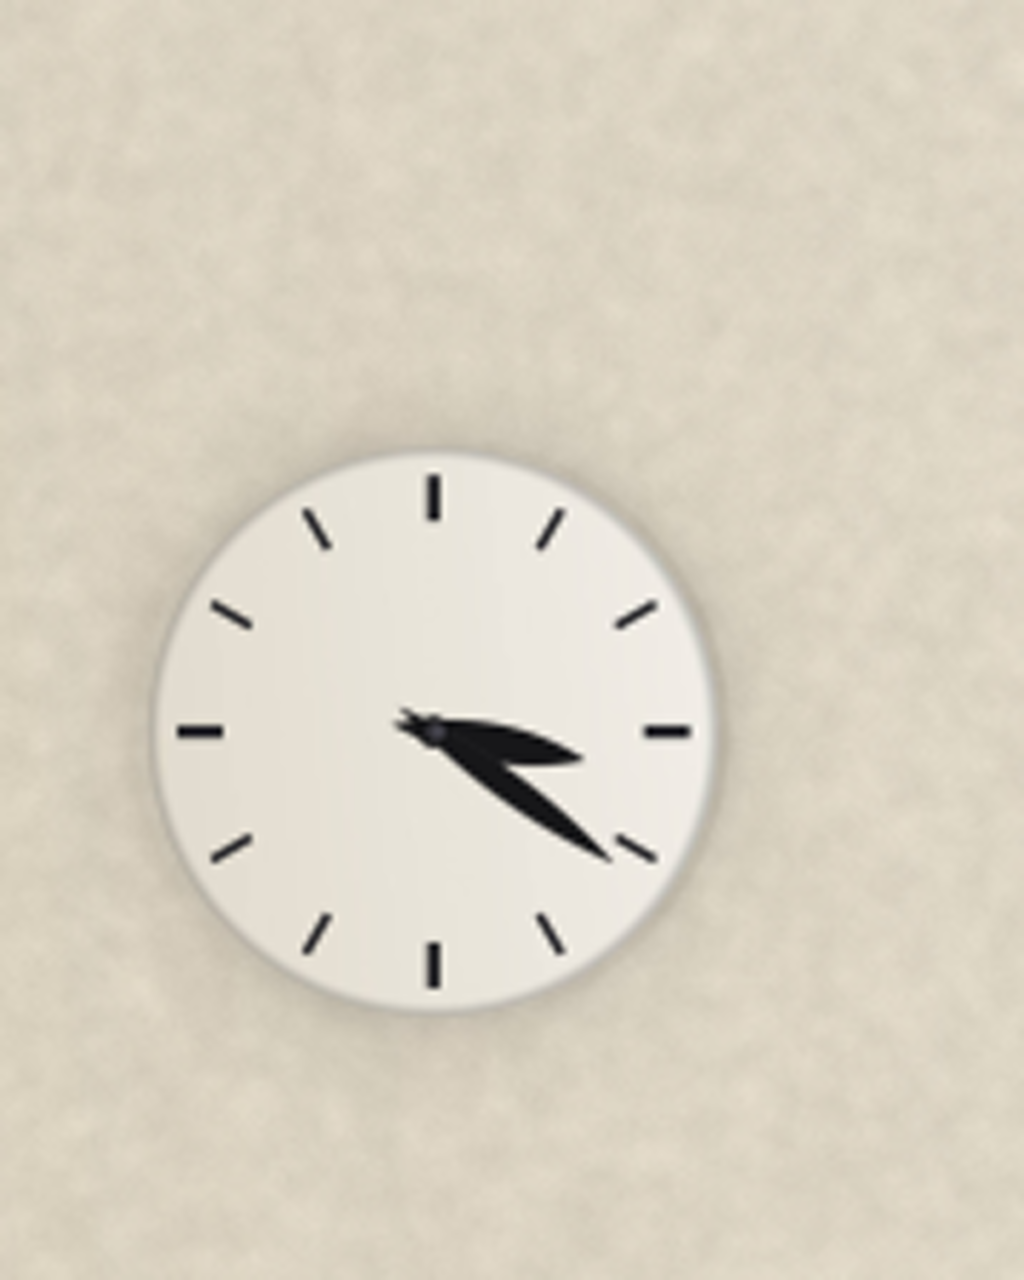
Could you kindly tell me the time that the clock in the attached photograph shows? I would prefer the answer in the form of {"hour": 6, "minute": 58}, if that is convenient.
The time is {"hour": 3, "minute": 21}
